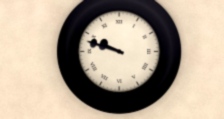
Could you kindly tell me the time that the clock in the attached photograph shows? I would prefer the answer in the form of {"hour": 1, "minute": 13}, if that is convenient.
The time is {"hour": 9, "minute": 48}
